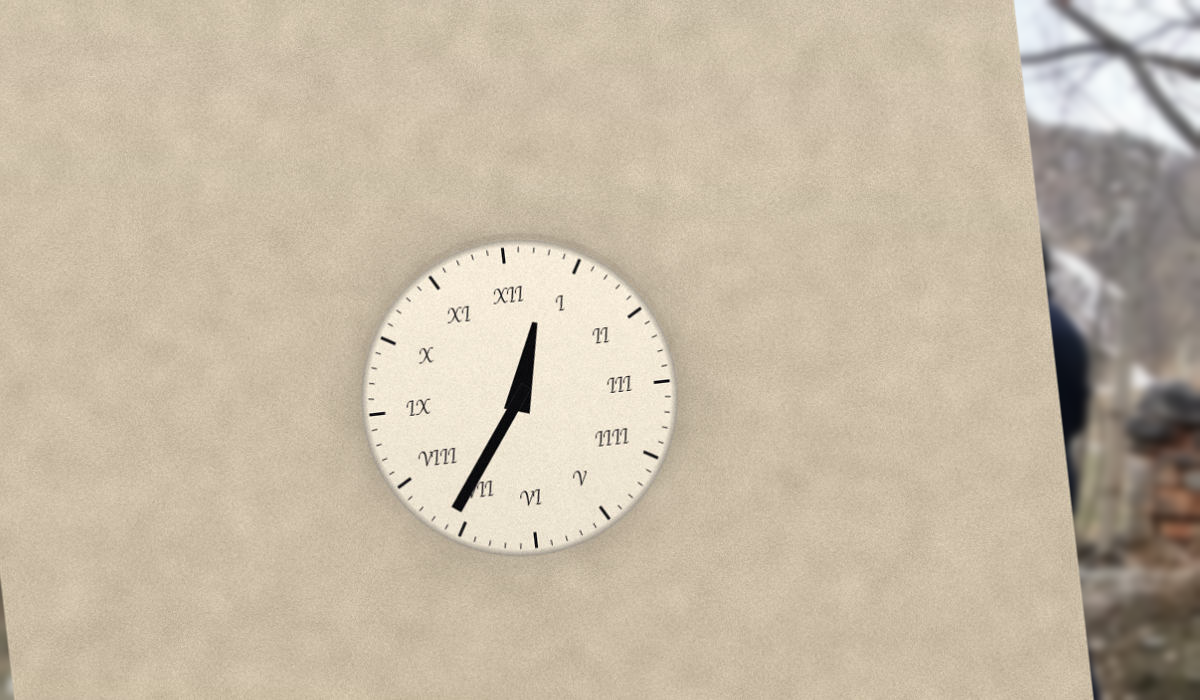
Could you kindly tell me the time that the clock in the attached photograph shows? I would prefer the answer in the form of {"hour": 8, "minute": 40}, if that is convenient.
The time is {"hour": 12, "minute": 36}
